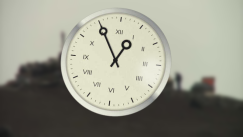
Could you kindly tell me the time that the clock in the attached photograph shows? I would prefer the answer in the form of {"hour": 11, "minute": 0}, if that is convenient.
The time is {"hour": 12, "minute": 55}
